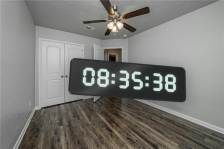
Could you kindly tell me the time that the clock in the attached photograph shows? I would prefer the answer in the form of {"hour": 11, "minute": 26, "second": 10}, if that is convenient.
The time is {"hour": 8, "minute": 35, "second": 38}
